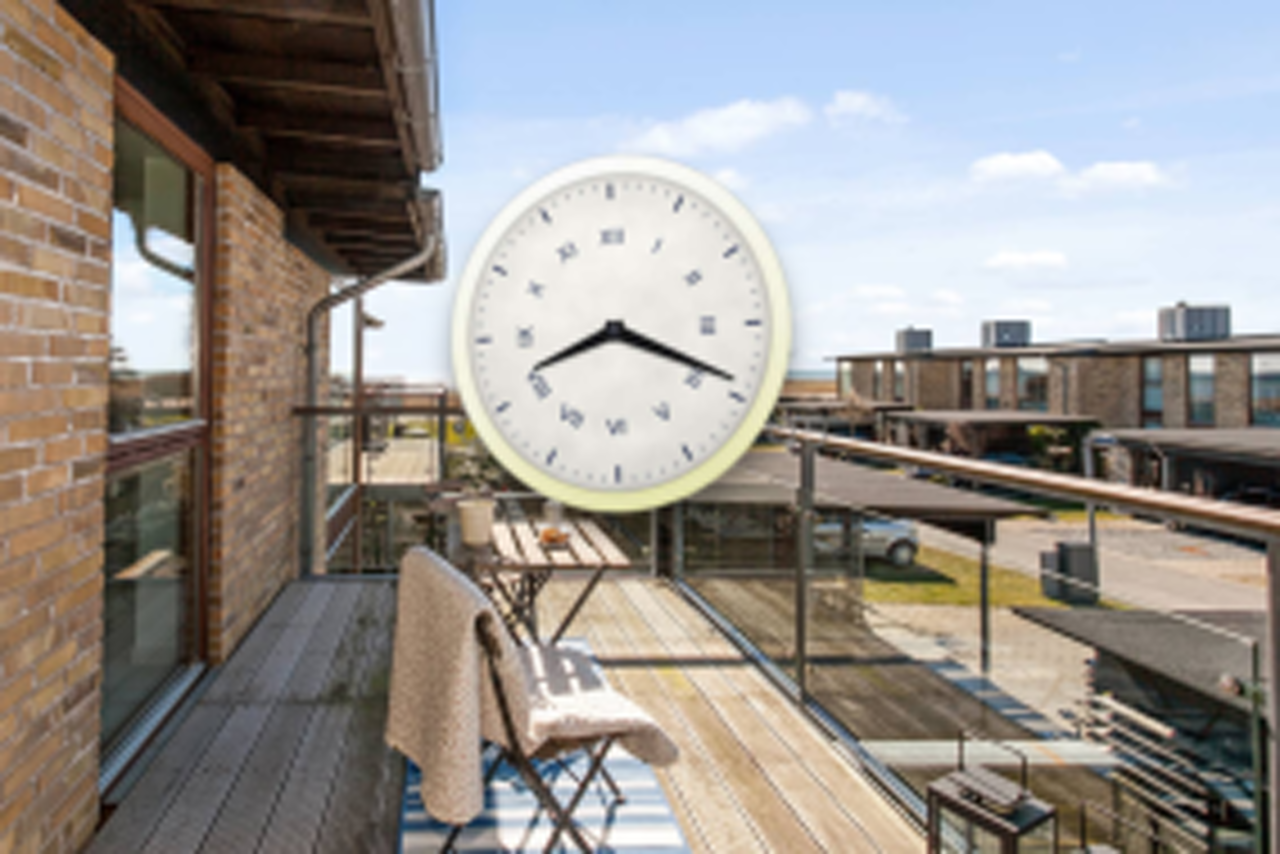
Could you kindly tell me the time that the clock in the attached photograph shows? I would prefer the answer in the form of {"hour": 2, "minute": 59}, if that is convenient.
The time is {"hour": 8, "minute": 19}
